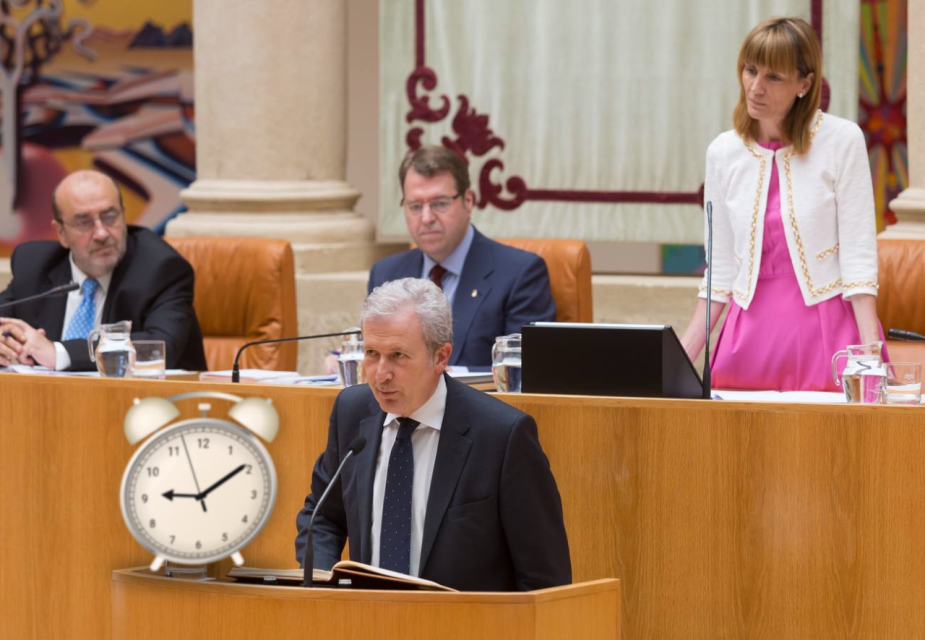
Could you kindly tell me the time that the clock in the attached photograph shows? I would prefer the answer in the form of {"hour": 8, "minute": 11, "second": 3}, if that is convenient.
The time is {"hour": 9, "minute": 8, "second": 57}
